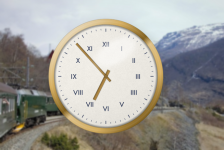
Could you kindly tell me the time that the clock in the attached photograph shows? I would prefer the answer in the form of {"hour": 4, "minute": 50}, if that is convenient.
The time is {"hour": 6, "minute": 53}
